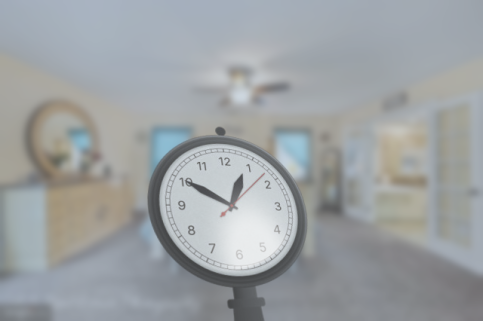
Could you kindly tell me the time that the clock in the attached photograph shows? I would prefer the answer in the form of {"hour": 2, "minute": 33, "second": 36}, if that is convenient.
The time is {"hour": 12, "minute": 50, "second": 8}
